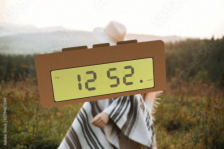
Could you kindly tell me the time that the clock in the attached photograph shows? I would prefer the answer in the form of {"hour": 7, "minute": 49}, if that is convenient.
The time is {"hour": 12, "minute": 52}
